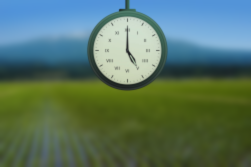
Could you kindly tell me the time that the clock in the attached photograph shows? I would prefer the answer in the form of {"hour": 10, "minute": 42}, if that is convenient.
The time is {"hour": 5, "minute": 0}
